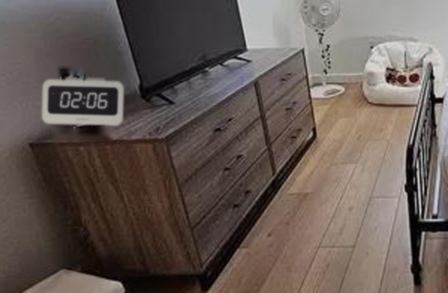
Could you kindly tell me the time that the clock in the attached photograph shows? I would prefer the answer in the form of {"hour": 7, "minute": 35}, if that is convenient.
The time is {"hour": 2, "minute": 6}
